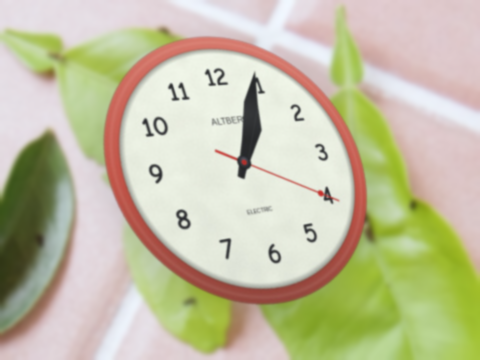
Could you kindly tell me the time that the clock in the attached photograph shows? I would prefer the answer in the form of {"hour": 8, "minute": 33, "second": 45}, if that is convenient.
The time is {"hour": 1, "minute": 4, "second": 20}
